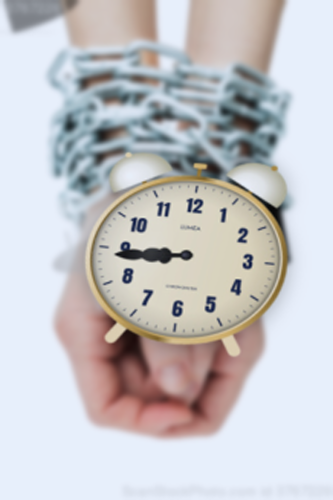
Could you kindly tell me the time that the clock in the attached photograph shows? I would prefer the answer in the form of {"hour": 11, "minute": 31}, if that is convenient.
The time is {"hour": 8, "minute": 44}
